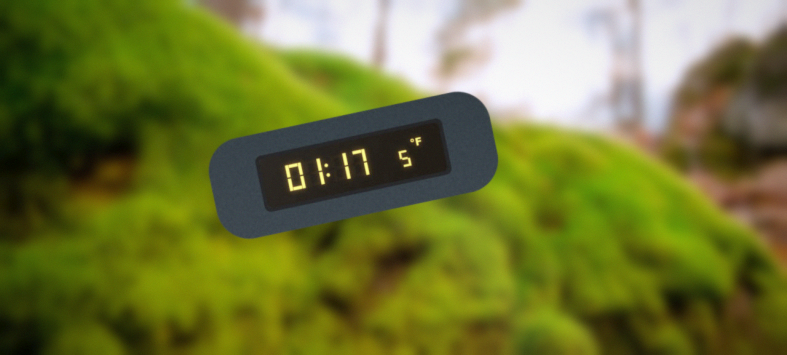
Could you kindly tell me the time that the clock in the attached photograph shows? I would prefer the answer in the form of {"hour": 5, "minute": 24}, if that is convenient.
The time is {"hour": 1, "minute": 17}
